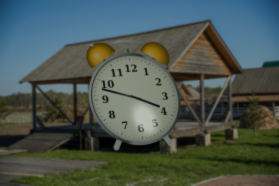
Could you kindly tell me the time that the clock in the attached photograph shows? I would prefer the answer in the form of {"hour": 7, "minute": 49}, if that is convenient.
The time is {"hour": 3, "minute": 48}
